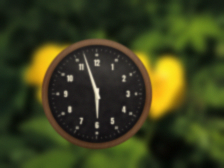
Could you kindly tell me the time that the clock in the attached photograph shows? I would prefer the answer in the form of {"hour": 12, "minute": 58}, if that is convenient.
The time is {"hour": 5, "minute": 57}
